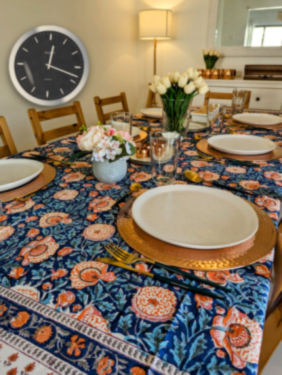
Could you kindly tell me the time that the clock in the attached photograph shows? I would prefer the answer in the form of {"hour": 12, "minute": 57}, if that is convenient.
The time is {"hour": 12, "minute": 18}
